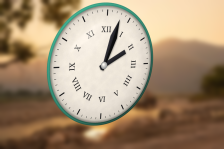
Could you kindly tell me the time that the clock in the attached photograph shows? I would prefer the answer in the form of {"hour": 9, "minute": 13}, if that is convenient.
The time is {"hour": 2, "minute": 3}
